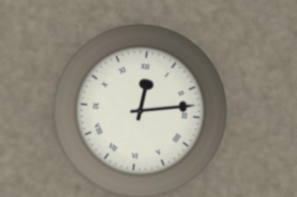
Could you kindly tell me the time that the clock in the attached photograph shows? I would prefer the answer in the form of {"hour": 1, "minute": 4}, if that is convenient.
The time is {"hour": 12, "minute": 13}
